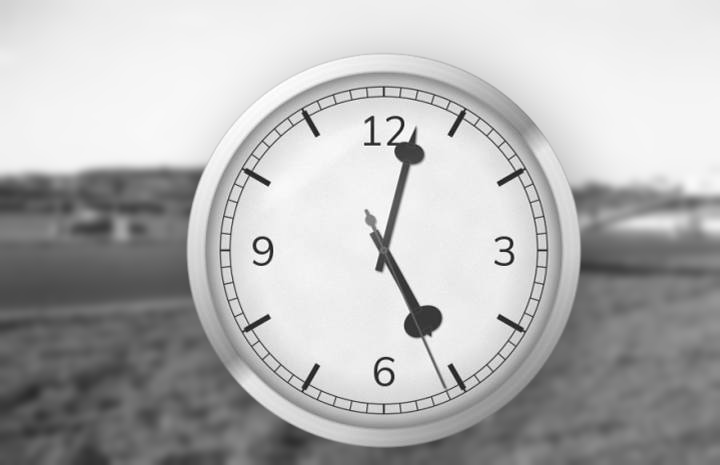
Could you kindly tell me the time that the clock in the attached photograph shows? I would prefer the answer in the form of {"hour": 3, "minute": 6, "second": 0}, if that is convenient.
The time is {"hour": 5, "minute": 2, "second": 26}
